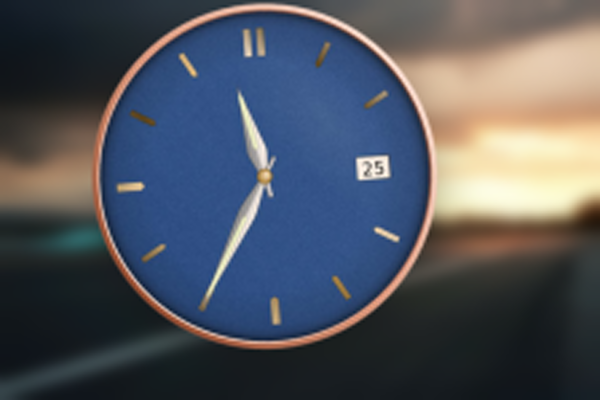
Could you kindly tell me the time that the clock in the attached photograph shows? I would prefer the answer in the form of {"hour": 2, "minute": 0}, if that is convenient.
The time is {"hour": 11, "minute": 35}
